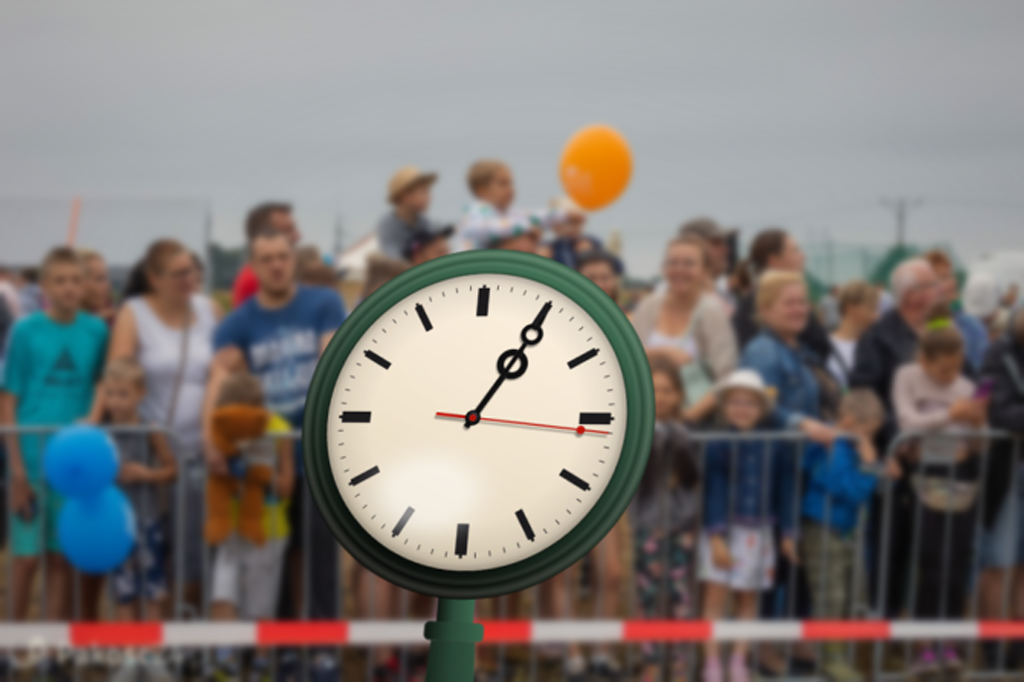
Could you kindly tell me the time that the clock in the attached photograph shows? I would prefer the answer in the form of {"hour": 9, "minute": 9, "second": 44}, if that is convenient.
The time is {"hour": 1, "minute": 5, "second": 16}
